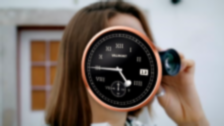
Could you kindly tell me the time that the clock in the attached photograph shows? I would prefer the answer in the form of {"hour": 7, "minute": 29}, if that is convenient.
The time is {"hour": 4, "minute": 45}
